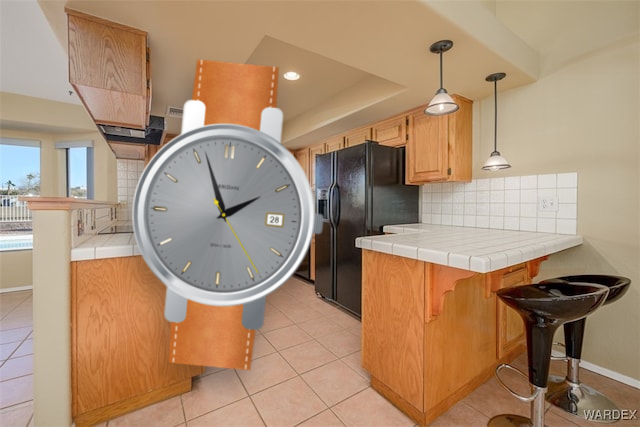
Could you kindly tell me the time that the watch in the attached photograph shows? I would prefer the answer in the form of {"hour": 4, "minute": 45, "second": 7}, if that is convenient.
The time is {"hour": 1, "minute": 56, "second": 24}
